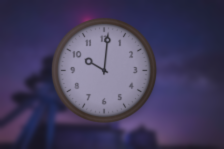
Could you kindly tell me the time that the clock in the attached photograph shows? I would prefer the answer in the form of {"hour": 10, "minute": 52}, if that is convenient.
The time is {"hour": 10, "minute": 1}
